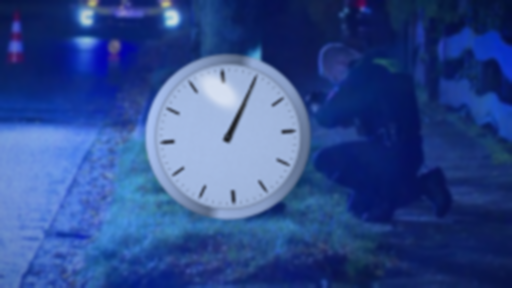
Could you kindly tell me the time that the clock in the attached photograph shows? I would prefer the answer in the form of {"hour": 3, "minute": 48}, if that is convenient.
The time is {"hour": 1, "minute": 5}
